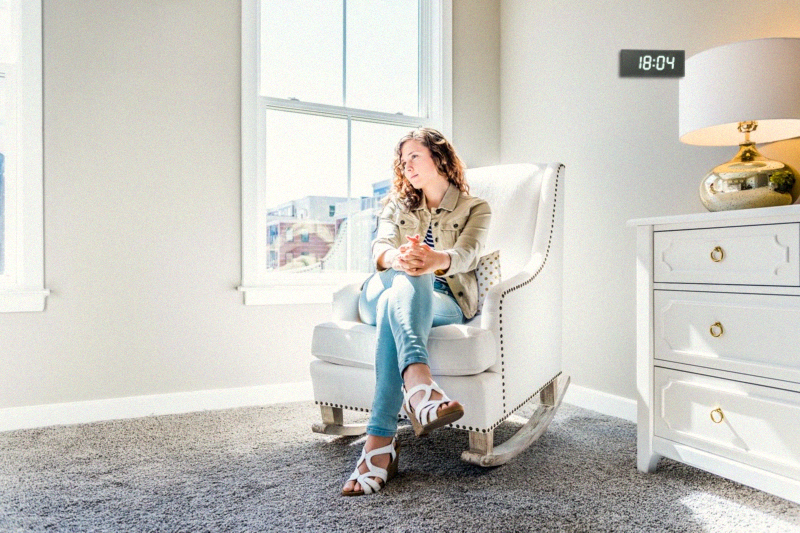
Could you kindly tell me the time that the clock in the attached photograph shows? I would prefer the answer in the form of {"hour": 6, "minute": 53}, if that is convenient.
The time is {"hour": 18, "minute": 4}
